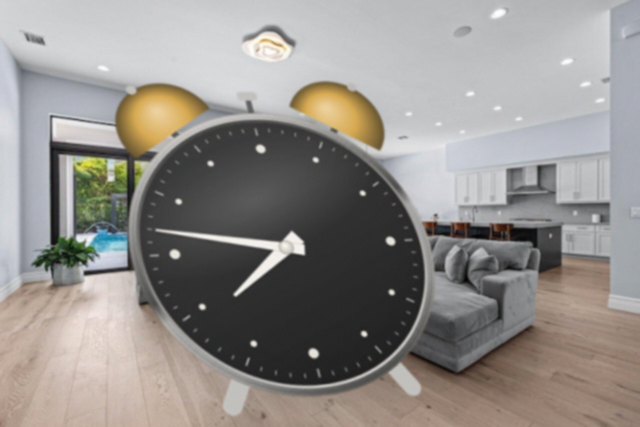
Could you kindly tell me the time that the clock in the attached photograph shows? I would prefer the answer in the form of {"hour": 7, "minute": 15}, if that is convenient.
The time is {"hour": 7, "minute": 47}
